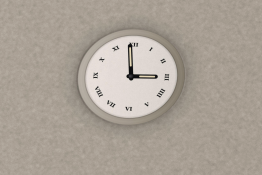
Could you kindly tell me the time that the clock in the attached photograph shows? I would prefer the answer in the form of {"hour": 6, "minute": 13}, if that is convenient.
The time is {"hour": 2, "minute": 59}
